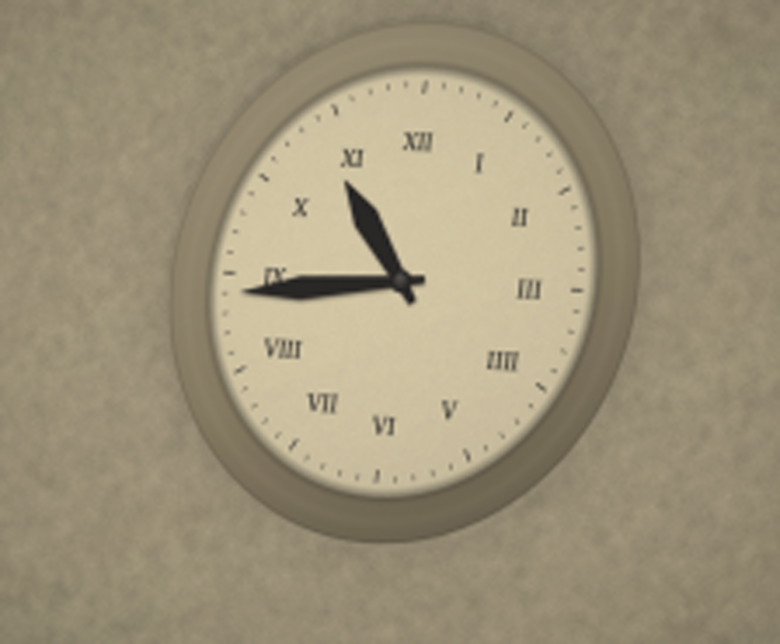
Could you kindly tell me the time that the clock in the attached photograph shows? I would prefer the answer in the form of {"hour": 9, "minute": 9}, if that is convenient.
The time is {"hour": 10, "minute": 44}
